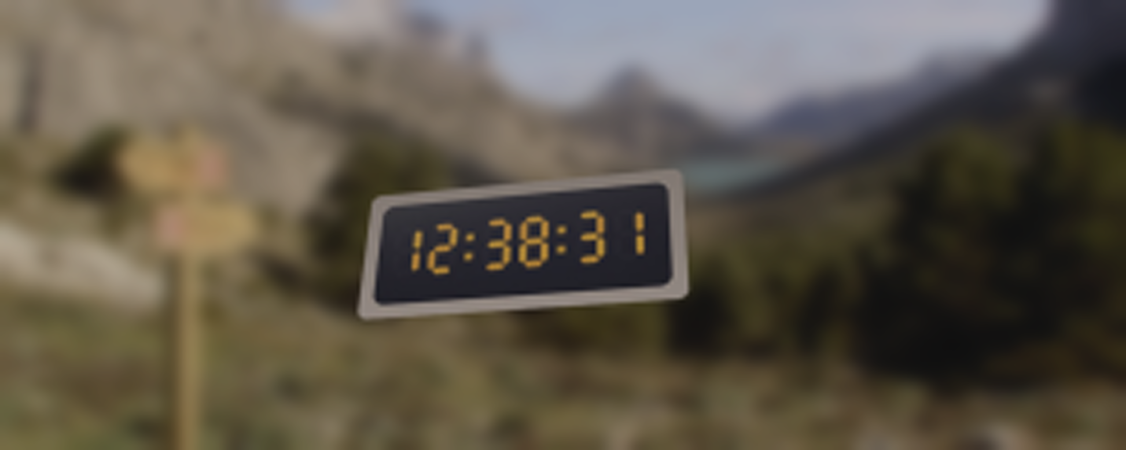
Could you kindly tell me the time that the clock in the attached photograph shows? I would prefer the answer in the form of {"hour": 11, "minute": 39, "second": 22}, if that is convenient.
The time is {"hour": 12, "minute": 38, "second": 31}
